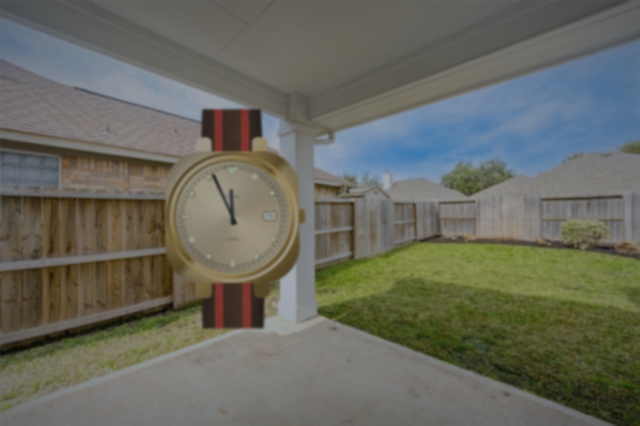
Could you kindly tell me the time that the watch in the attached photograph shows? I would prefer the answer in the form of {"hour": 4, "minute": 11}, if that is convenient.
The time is {"hour": 11, "minute": 56}
